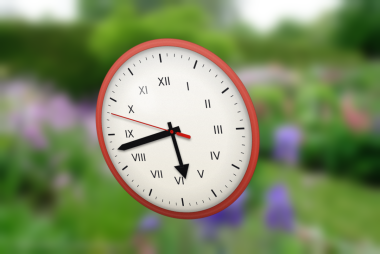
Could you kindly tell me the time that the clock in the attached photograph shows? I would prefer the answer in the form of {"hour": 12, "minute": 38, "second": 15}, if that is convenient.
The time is {"hour": 5, "minute": 42, "second": 48}
